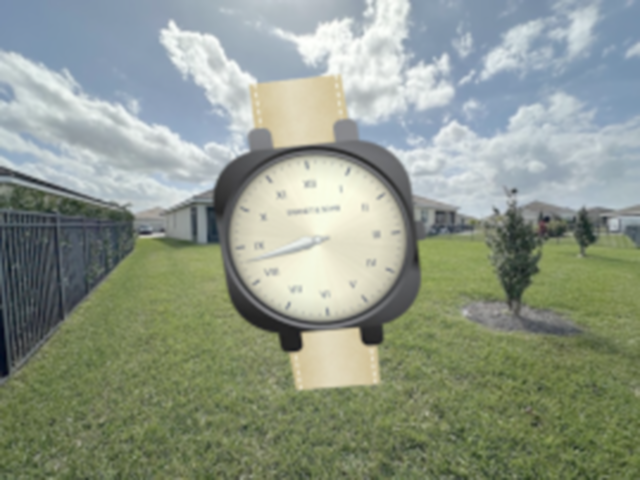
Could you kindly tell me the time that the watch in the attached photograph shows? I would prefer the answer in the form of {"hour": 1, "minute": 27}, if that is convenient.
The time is {"hour": 8, "minute": 43}
